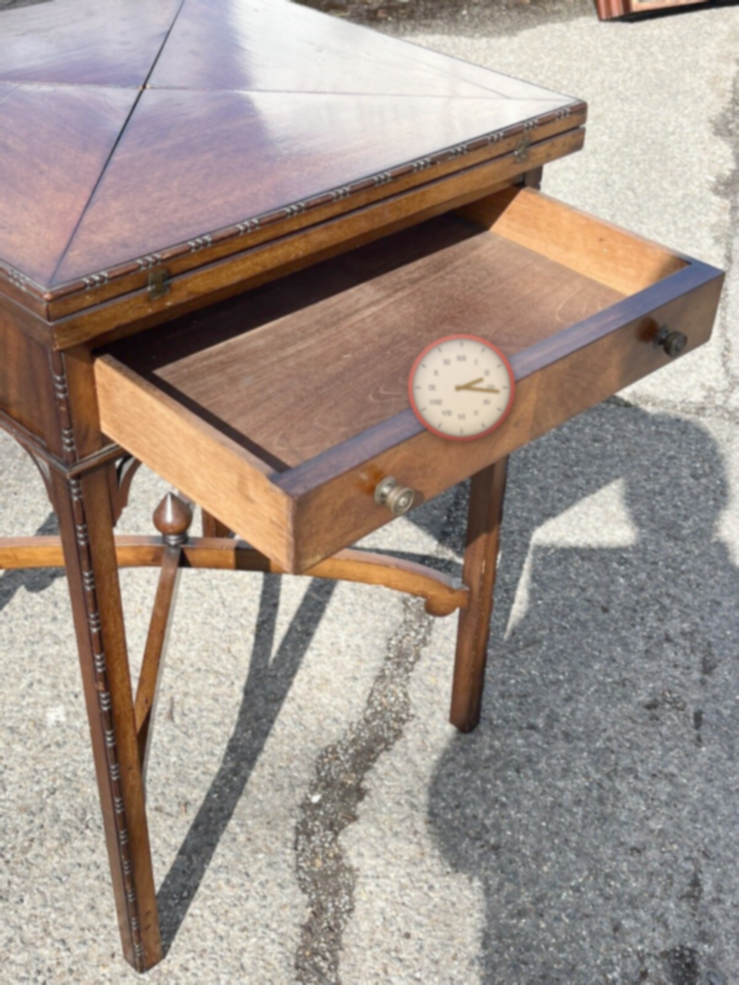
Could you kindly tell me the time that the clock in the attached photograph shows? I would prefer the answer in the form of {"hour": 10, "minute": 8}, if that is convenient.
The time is {"hour": 2, "minute": 16}
